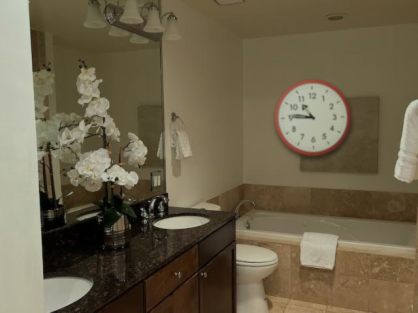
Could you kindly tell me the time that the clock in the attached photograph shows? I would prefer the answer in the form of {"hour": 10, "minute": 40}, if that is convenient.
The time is {"hour": 10, "minute": 46}
